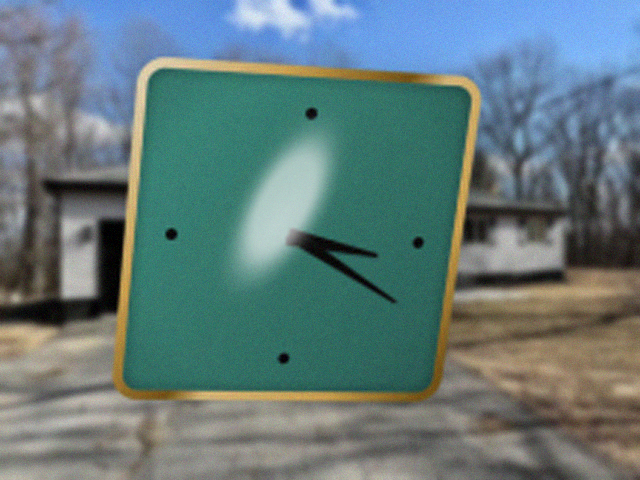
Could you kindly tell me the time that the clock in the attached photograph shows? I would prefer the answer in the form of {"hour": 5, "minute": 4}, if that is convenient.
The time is {"hour": 3, "minute": 20}
